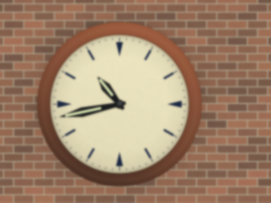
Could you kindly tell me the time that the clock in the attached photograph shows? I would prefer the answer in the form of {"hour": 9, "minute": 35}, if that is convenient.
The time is {"hour": 10, "minute": 43}
